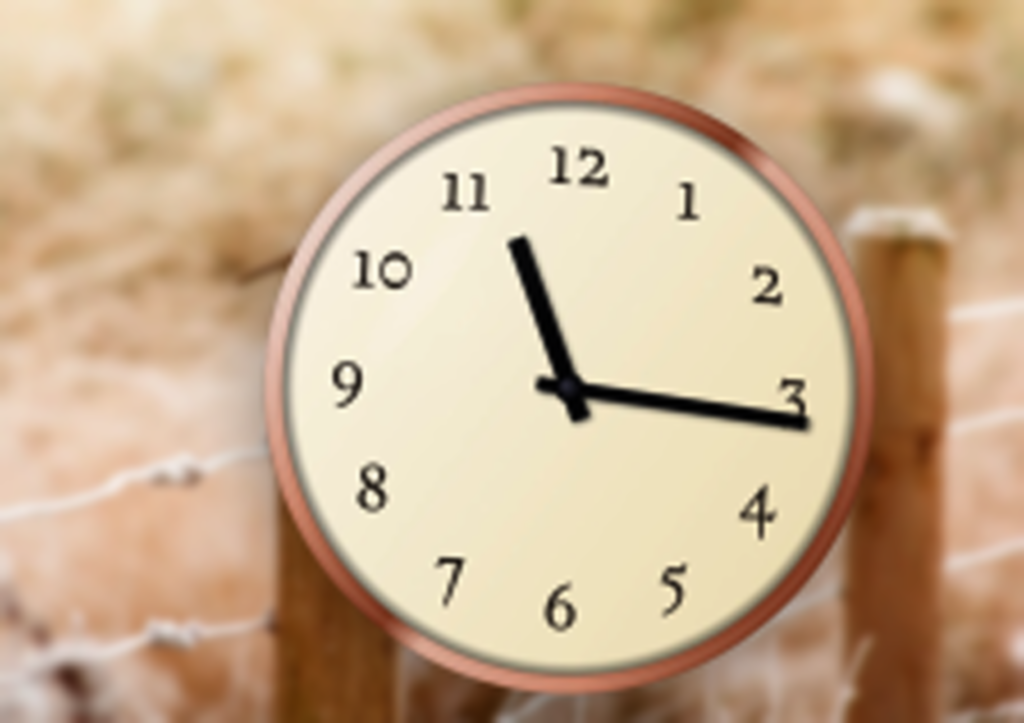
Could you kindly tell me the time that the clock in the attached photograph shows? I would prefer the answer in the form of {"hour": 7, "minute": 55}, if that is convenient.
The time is {"hour": 11, "minute": 16}
